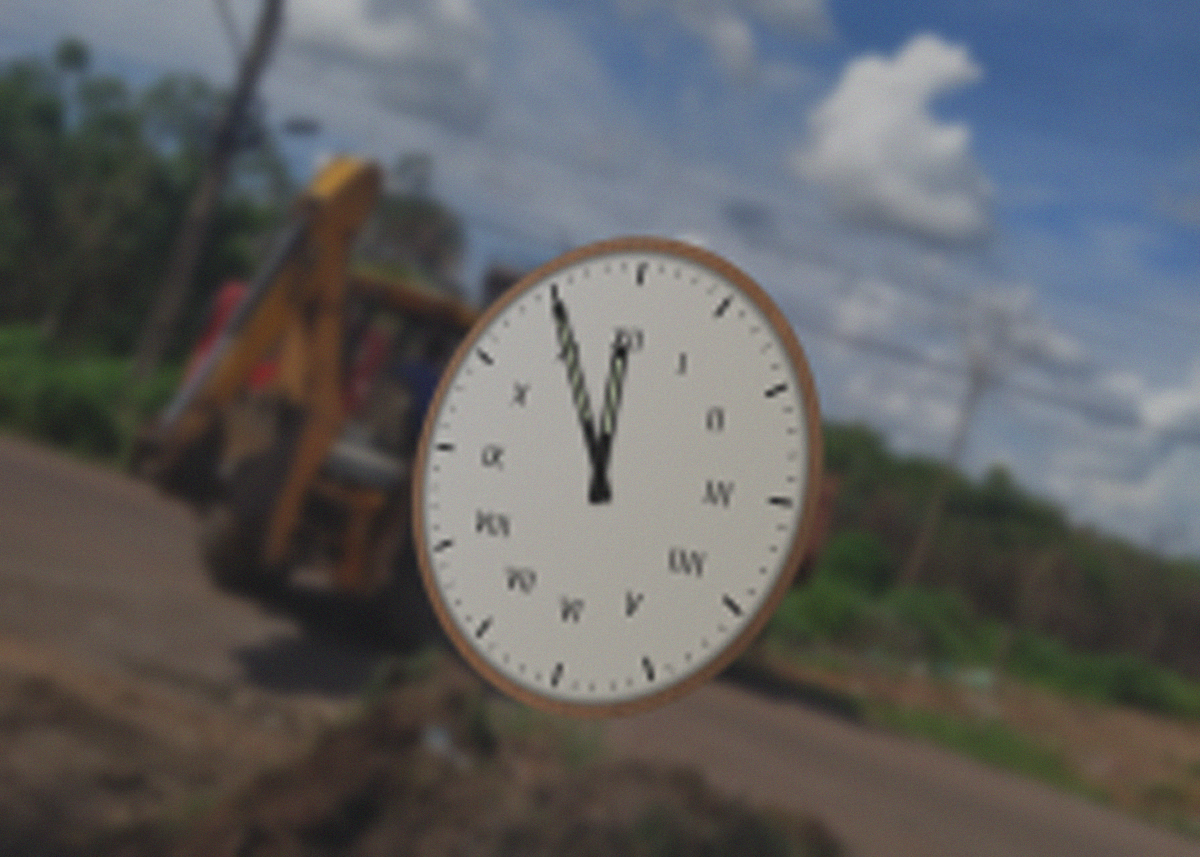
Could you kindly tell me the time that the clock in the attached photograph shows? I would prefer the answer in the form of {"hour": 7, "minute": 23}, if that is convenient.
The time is {"hour": 11, "minute": 55}
